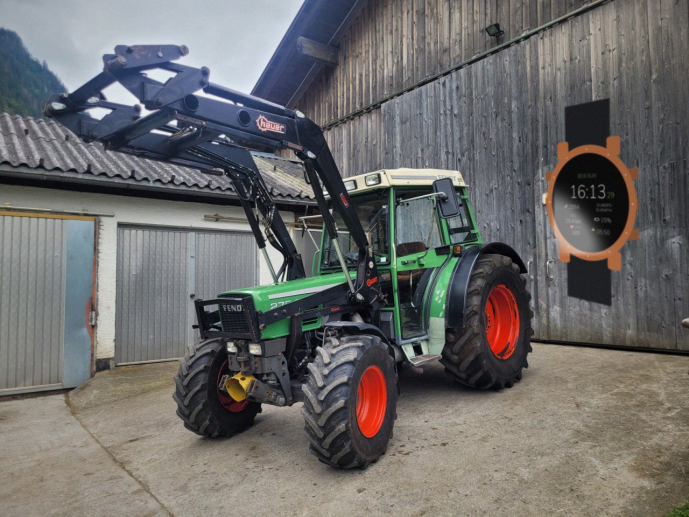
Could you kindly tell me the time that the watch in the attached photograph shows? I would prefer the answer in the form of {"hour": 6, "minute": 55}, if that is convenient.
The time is {"hour": 16, "minute": 13}
